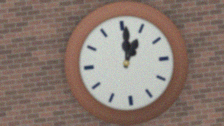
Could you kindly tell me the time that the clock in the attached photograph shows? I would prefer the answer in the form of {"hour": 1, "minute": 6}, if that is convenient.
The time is {"hour": 1, "minute": 1}
